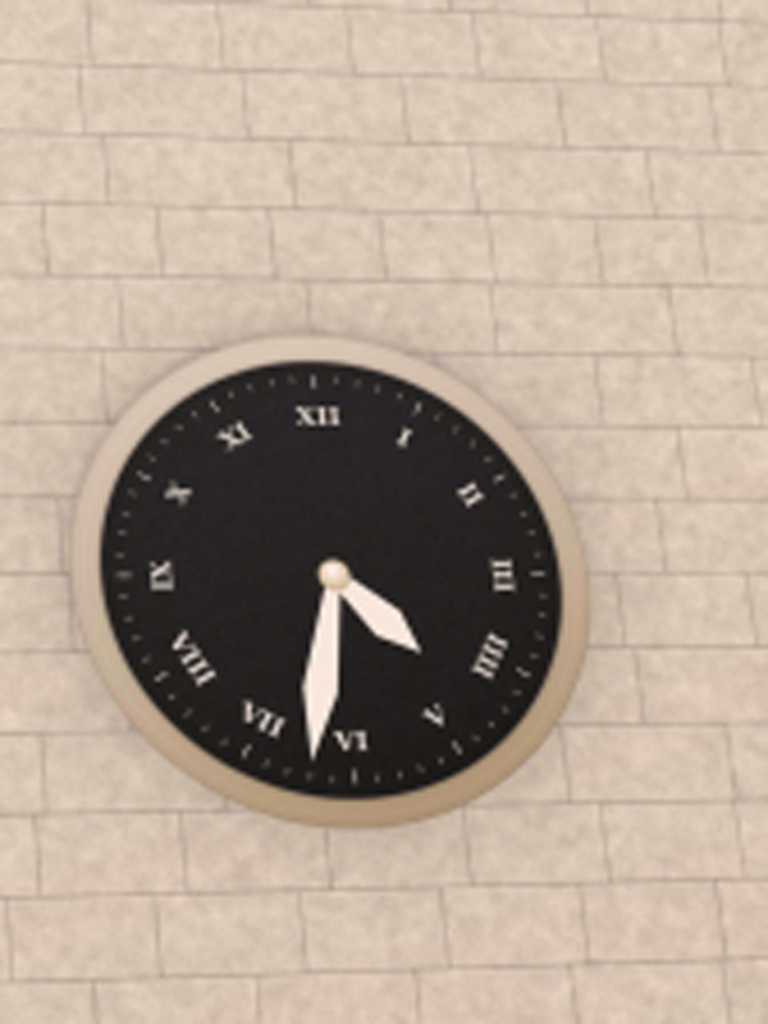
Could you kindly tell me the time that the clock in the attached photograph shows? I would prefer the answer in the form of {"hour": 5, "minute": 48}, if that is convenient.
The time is {"hour": 4, "minute": 32}
